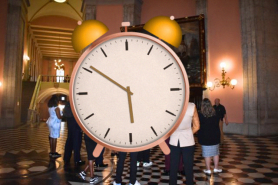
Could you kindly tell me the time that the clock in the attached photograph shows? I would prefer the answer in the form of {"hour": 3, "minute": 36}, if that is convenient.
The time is {"hour": 5, "minute": 51}
